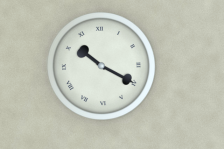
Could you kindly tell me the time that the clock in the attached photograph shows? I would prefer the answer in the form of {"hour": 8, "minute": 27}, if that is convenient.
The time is {"hour": 10, "minute": 20}
